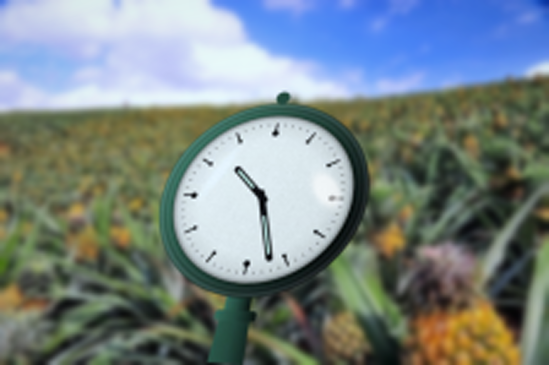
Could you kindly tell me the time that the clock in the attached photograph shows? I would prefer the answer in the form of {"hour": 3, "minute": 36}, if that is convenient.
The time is {"hour": 10, "minute": 27}
